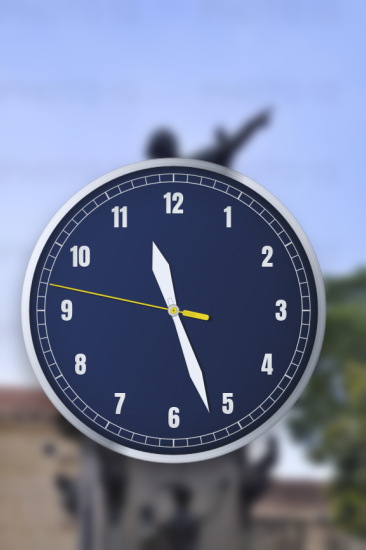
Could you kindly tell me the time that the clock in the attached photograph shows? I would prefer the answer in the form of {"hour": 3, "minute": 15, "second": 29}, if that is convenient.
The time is {"hour": 11, "minute": 26, "second": 47}
